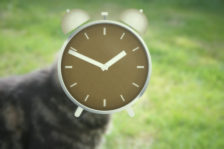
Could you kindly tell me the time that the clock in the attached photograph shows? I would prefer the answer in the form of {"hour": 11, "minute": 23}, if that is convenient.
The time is {"hour": 1, "minute": 49}
